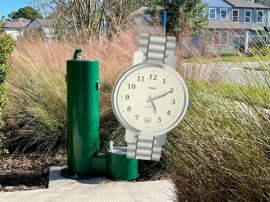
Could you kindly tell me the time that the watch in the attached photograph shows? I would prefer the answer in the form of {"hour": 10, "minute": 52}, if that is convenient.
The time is {"hour": 5, "minute": 10}
